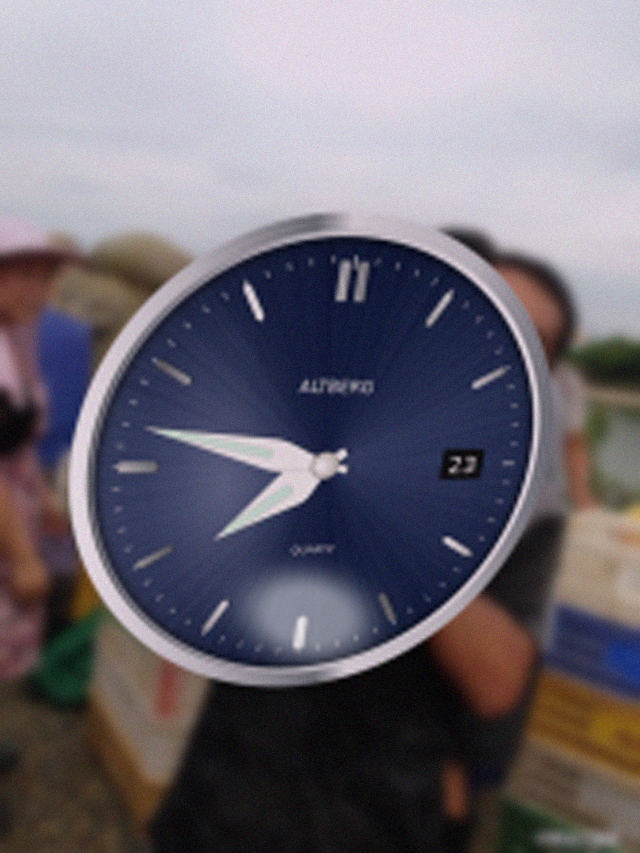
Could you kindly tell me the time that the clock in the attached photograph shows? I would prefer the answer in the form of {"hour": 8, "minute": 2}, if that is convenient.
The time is {"hour": 7, "minute": 47}
